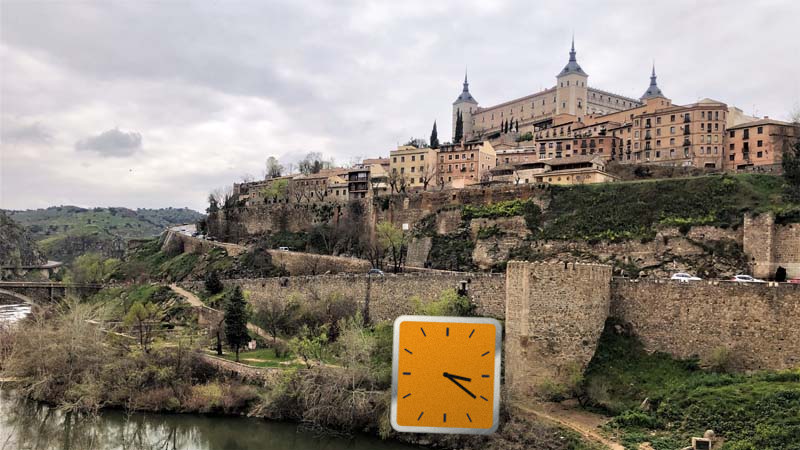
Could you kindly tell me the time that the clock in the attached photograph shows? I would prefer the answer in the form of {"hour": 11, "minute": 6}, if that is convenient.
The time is {"hour": 3, "minute": 21}
